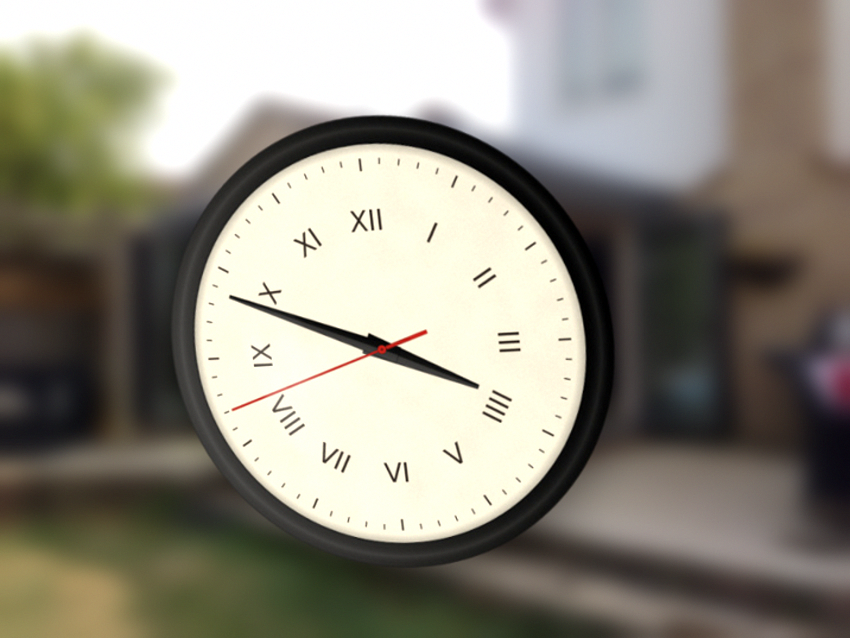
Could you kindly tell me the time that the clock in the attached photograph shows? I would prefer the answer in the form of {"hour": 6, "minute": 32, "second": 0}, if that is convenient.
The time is {"hour": 3, "minute": 48, "second": 42}
